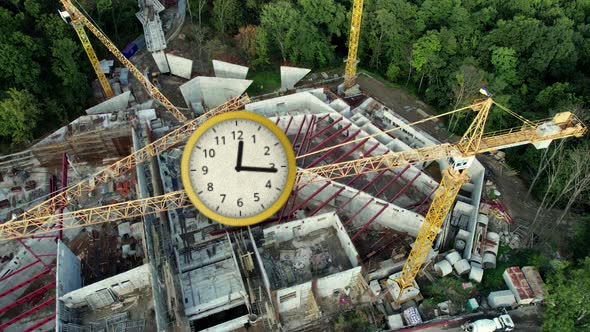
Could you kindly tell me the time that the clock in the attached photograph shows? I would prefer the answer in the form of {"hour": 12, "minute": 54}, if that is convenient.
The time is {"hour": 12, "minute": 16}
